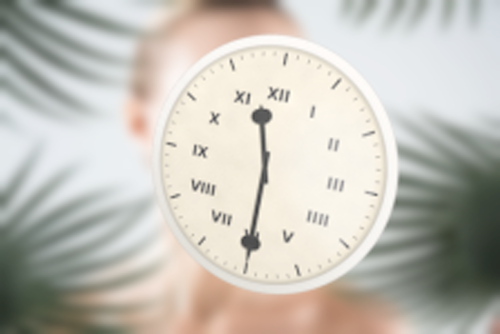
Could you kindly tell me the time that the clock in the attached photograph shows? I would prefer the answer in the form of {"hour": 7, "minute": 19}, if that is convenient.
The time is {"hour": 11, "minute": 30}
